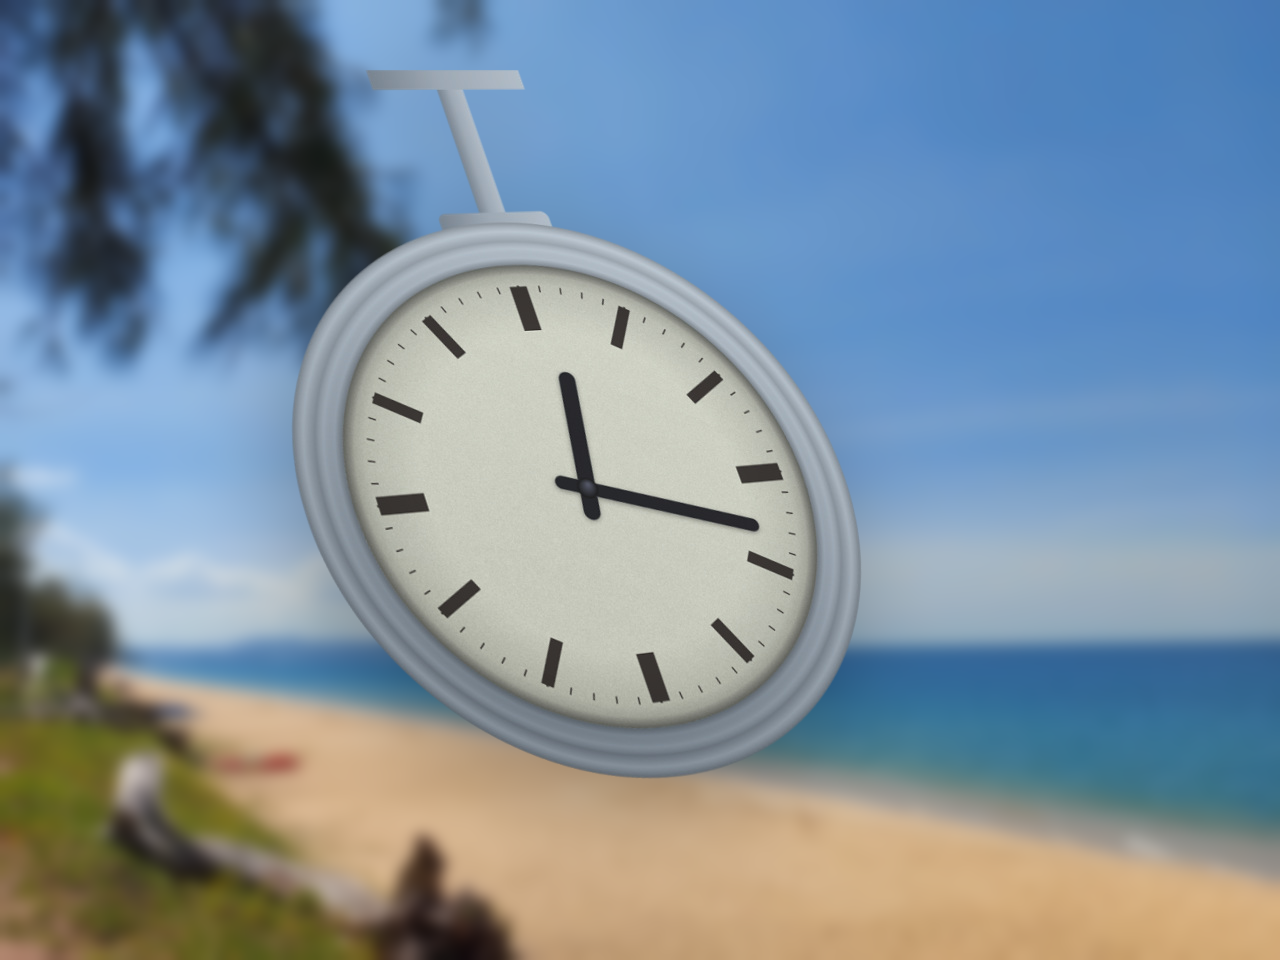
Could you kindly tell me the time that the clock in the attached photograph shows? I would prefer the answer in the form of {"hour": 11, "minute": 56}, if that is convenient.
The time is {"hour": 12, "minute": 18}
